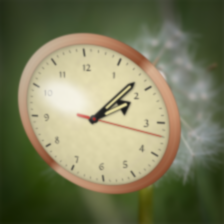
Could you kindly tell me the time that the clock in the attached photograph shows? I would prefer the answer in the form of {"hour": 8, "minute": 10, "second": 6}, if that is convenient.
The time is {"hour": 2, "minute": 8, "second": 17}
